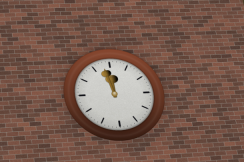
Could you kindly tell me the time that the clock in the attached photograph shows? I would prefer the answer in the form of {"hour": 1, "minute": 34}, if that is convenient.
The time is {"hour": 11, "minute": 58}
